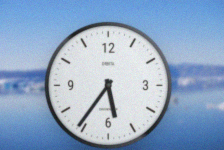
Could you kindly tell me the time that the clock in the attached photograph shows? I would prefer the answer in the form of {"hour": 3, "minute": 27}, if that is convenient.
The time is {"hour": 5, "minute": 36}
